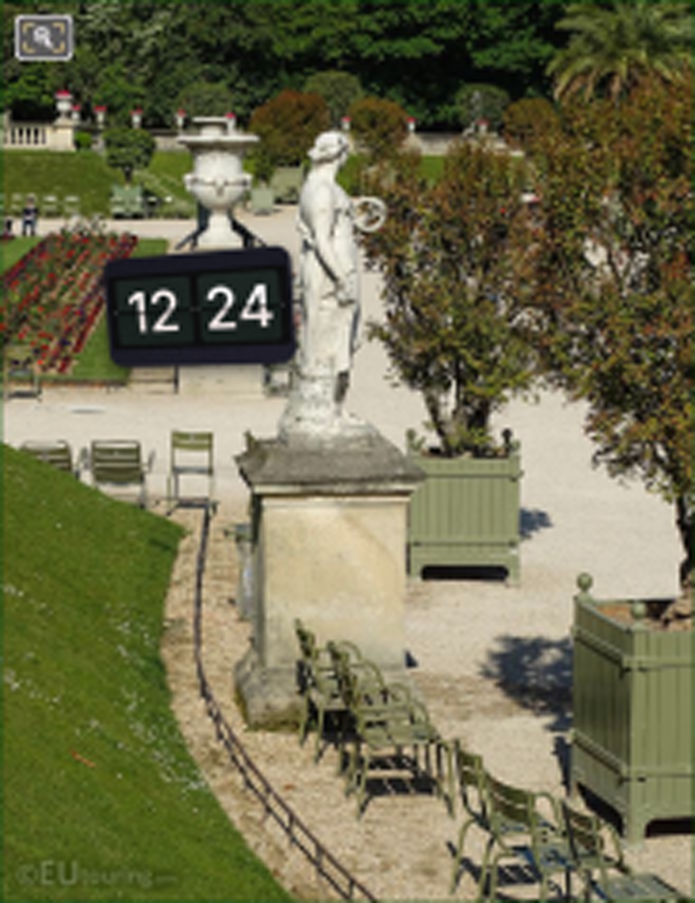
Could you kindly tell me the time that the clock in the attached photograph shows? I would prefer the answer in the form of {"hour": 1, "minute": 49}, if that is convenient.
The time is {"hour": 12, "minute": 24}
